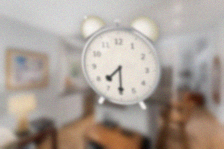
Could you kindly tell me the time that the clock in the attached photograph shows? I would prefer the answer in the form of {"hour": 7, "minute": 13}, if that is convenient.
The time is {"hour": 7, "minute": 30}
